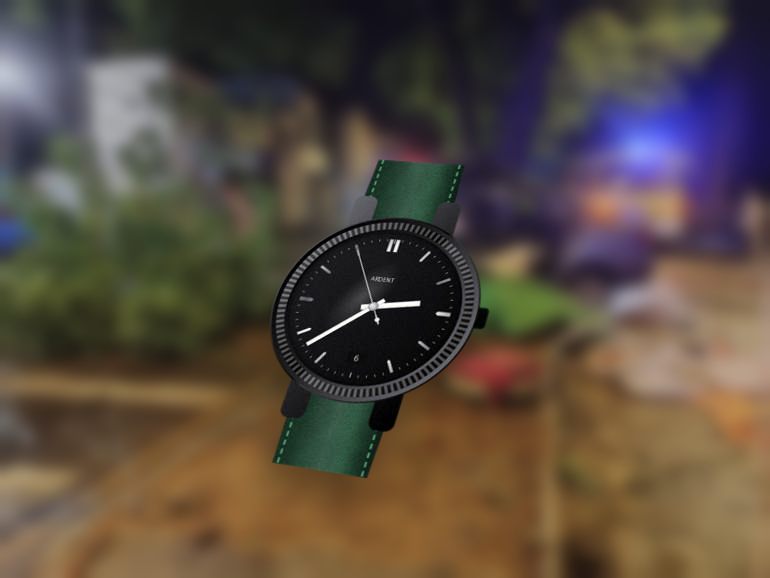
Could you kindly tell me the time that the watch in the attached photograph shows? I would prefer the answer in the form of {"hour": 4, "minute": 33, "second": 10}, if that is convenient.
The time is {"hour": 2, "minute": 37, "second": 55}
